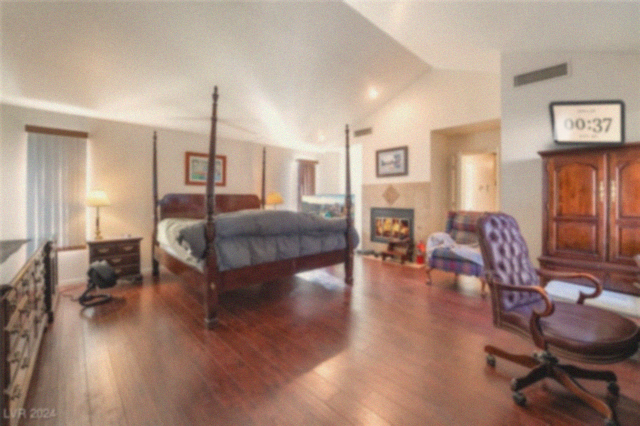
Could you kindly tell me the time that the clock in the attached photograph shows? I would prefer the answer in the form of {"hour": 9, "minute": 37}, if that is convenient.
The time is {"hour": 0, "minute": 37}
